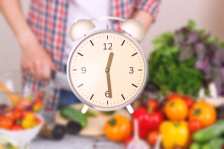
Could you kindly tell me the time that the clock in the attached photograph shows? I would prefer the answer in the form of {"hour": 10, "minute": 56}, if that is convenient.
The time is {"hour": 12, "minute": 29}
